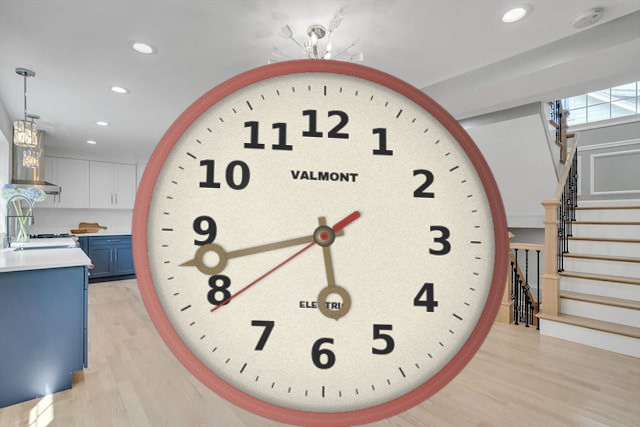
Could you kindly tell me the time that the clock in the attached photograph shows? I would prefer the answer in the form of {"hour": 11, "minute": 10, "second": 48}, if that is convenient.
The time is {"hour": 5, "minute": 42, "second": 39}
